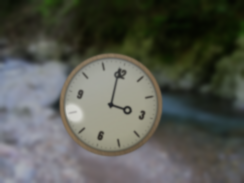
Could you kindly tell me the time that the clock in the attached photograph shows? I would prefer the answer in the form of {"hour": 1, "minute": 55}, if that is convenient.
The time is {"hour": 2, "minute": 59}
